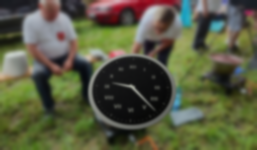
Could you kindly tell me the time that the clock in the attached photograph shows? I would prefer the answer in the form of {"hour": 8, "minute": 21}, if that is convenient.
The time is {"hour": 9, "minute": 23}
